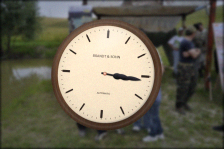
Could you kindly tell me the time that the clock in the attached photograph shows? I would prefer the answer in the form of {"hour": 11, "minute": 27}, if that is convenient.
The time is {"hour": 3, "minute": 16}
